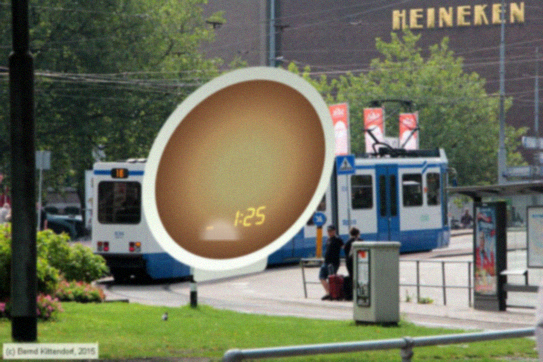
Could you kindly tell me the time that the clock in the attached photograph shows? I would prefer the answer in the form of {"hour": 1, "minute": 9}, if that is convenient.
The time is {"hour": 1, "minute": 25}
